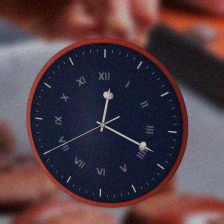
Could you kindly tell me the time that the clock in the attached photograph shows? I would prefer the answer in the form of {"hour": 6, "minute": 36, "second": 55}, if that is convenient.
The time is {"hour": 12, "minute": 18, "second": 40}
